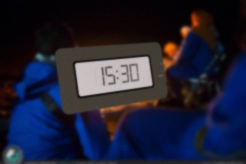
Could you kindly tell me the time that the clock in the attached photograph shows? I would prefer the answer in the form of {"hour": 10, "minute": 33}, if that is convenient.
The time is {"hour": 15, "minute": 30}
